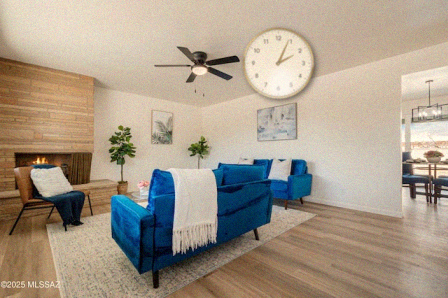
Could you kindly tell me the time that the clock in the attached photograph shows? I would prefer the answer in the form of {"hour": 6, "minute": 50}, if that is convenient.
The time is {"hour": 2, "minute": 4}
